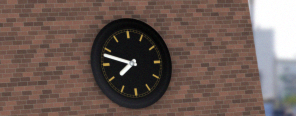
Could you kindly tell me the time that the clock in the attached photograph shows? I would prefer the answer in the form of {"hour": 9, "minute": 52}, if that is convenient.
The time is {"hour": 7, "minute": 48}
